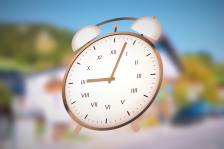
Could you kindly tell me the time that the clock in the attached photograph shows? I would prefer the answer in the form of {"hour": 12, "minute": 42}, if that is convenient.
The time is {"hour": 9, "minute": 3}
